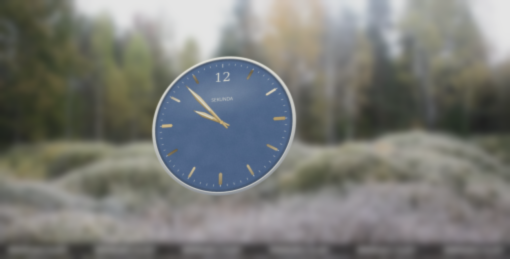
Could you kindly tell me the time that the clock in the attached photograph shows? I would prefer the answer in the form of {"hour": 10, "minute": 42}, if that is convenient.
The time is {"hour": 9, "minute": 53}
